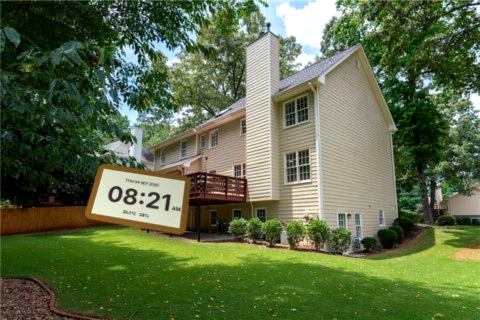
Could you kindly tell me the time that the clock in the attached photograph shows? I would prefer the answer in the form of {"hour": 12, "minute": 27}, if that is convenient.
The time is {"hour": 8, "minute": 21}
